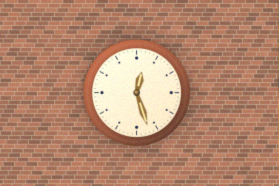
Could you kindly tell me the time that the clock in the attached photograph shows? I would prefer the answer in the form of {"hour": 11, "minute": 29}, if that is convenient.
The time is {"hour": 12, "minute": 27}
